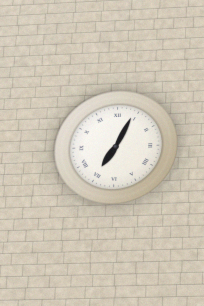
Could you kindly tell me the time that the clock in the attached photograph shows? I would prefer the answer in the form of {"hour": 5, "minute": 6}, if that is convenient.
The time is {"hour": 7, "minute": 4}
